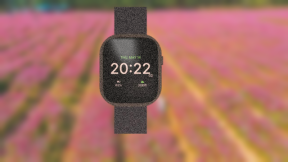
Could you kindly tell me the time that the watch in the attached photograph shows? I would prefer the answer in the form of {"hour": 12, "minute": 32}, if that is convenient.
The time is {"hour": 20, "minute": 22}
